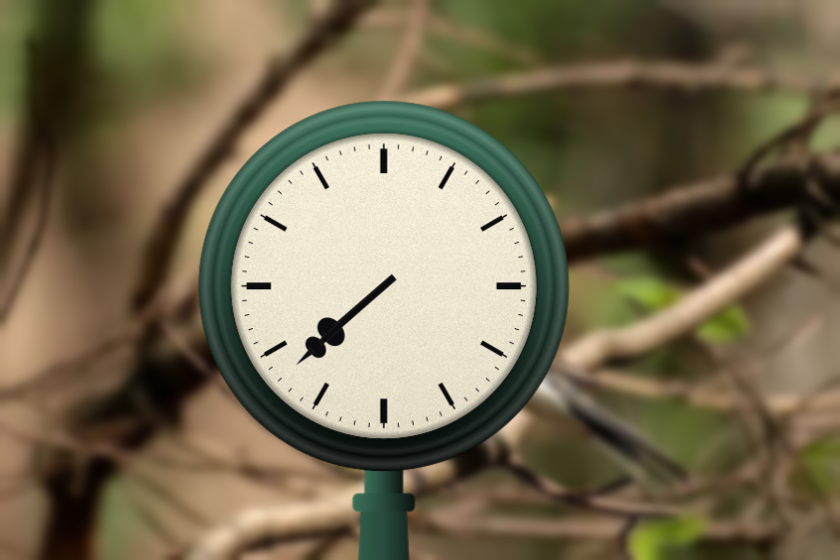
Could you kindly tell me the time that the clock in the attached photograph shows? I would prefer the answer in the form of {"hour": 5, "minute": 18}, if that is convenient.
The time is {"hour": 7, "minute": 38}
